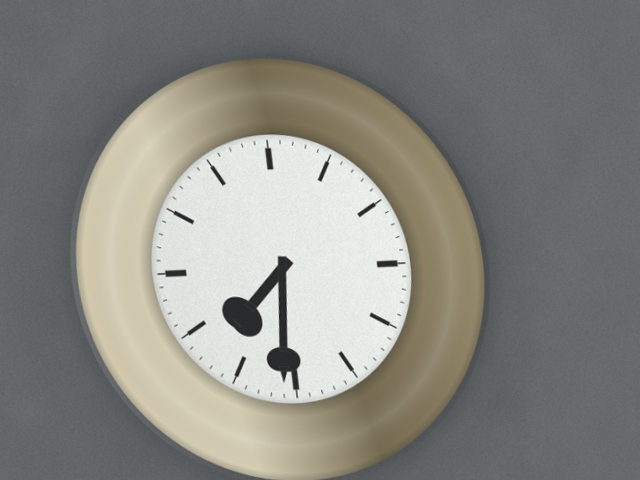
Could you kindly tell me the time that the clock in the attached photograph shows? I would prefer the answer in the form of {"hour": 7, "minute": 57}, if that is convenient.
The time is {"hour": 7, "minute": 31}
